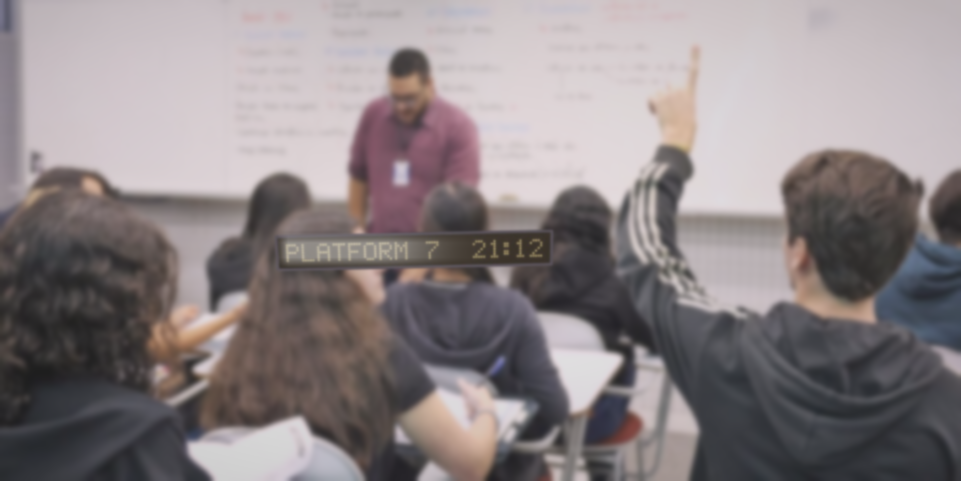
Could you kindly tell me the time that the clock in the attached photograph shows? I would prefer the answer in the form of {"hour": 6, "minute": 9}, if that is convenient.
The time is {"hour": 21, "minute": 12}
